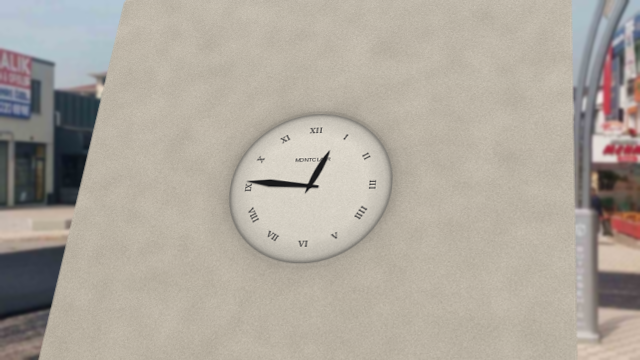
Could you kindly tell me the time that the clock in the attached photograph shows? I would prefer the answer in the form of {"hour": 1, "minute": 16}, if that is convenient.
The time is {"hour": 12, "minute": 46}
